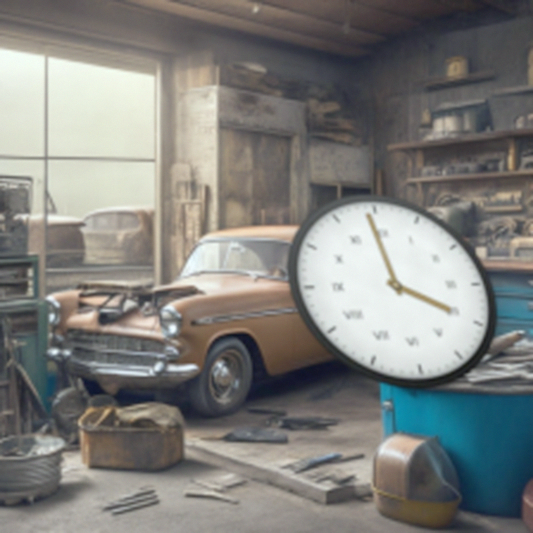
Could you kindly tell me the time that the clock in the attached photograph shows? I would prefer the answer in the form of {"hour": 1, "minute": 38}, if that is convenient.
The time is {"hour": 3, "minute": 59}
